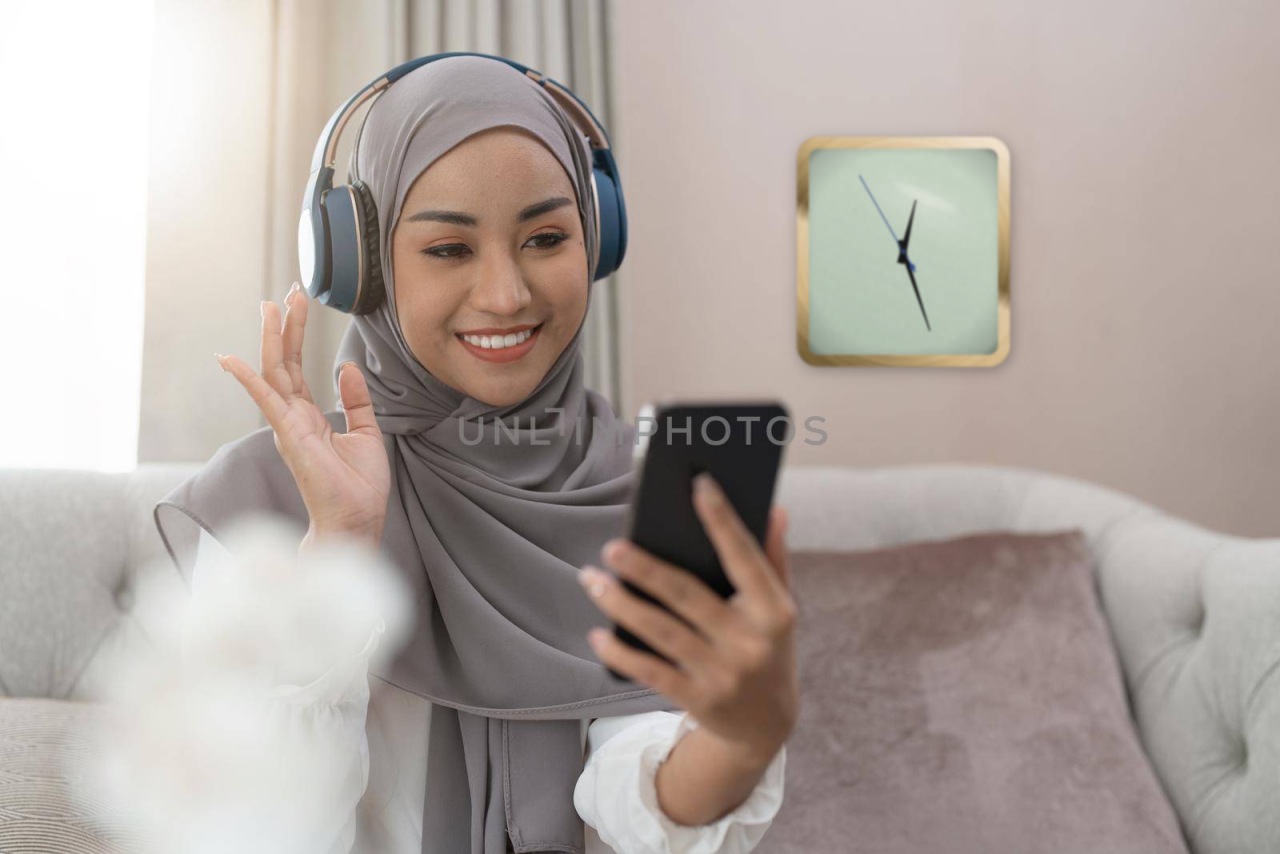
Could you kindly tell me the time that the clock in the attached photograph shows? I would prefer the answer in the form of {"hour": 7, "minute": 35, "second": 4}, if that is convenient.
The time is {"hour": 12, "minute": 26, "second": 55}
